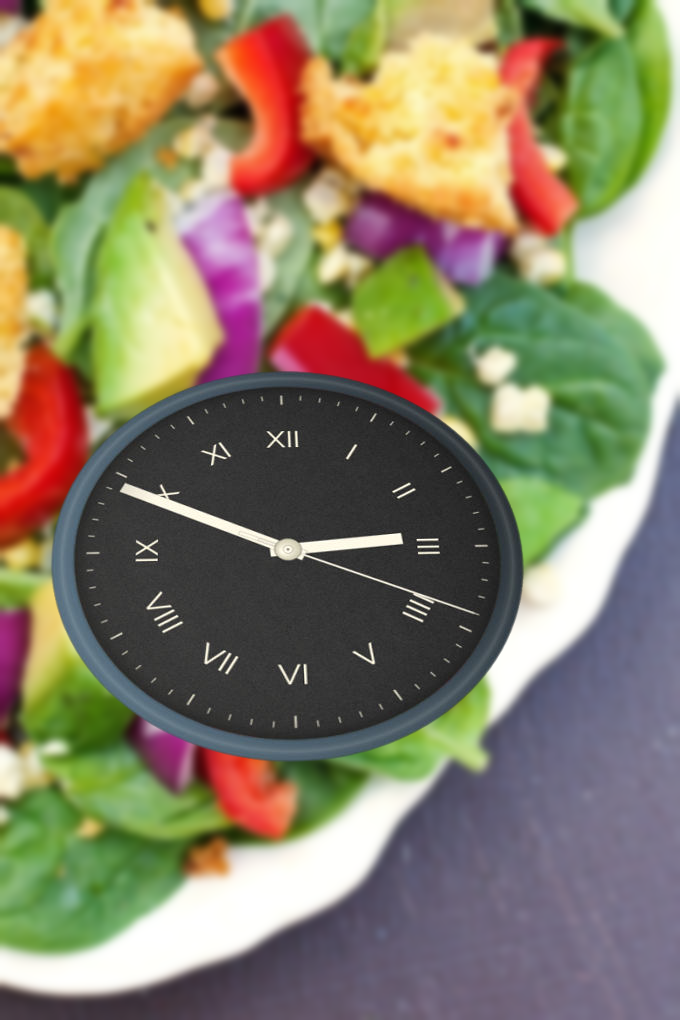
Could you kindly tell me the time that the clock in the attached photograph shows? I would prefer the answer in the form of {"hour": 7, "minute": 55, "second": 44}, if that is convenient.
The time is {"hour": 2, "minute": 49, "second": 19}
